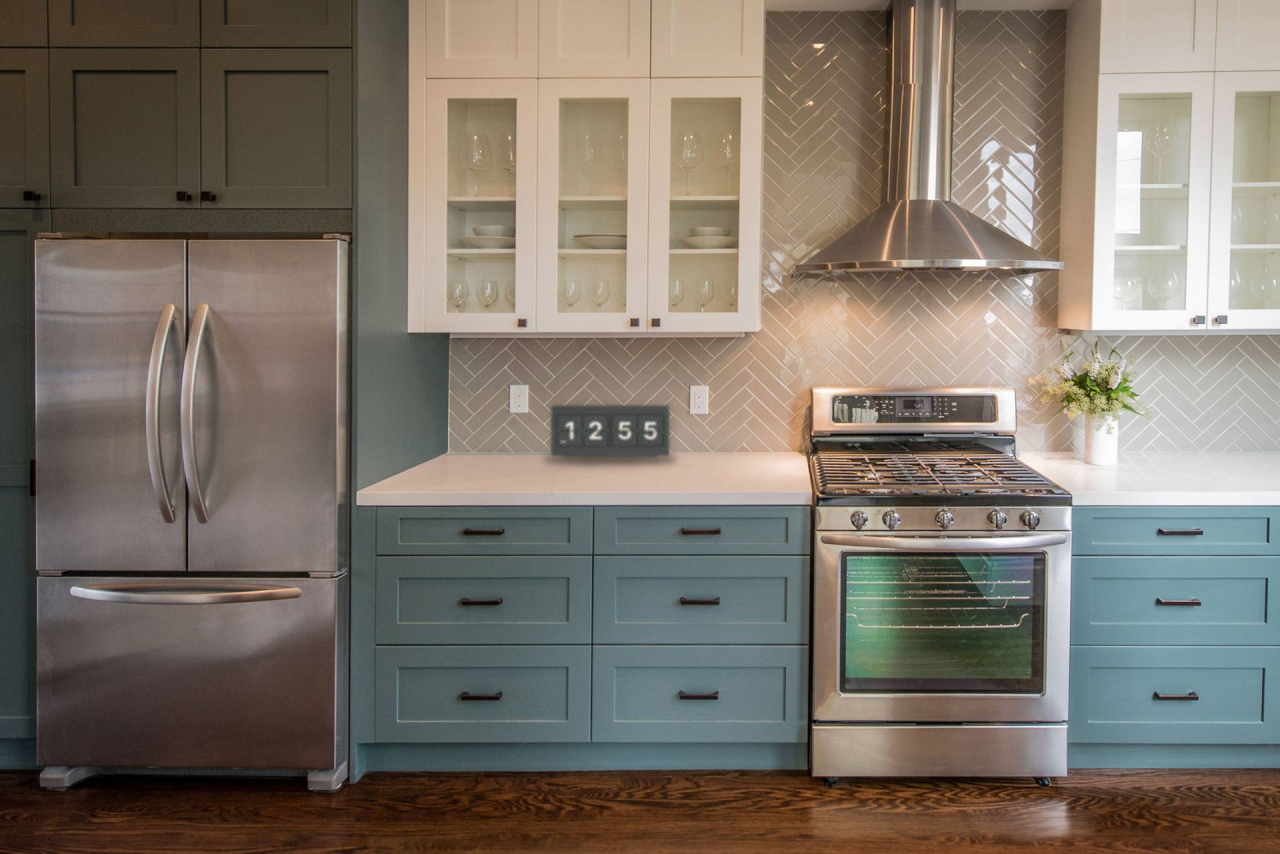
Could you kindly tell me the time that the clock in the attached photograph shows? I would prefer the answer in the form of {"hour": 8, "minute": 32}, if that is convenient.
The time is {"hour": 12, "minute": 55}
